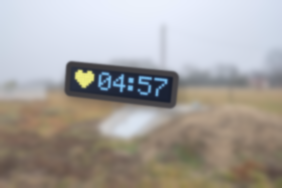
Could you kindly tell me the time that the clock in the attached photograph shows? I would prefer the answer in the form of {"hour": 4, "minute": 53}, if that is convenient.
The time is {"hour": 4, "minute": 57}
